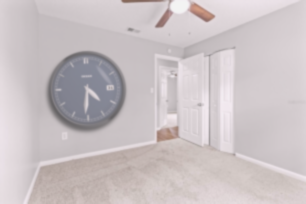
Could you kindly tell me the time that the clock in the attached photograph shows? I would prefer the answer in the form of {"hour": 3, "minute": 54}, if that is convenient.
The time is {"hour": 4, "minute": 31}
